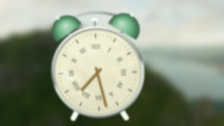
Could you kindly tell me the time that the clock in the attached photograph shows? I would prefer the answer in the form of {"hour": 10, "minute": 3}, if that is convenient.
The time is {"hour": 7, "minute": 28}
